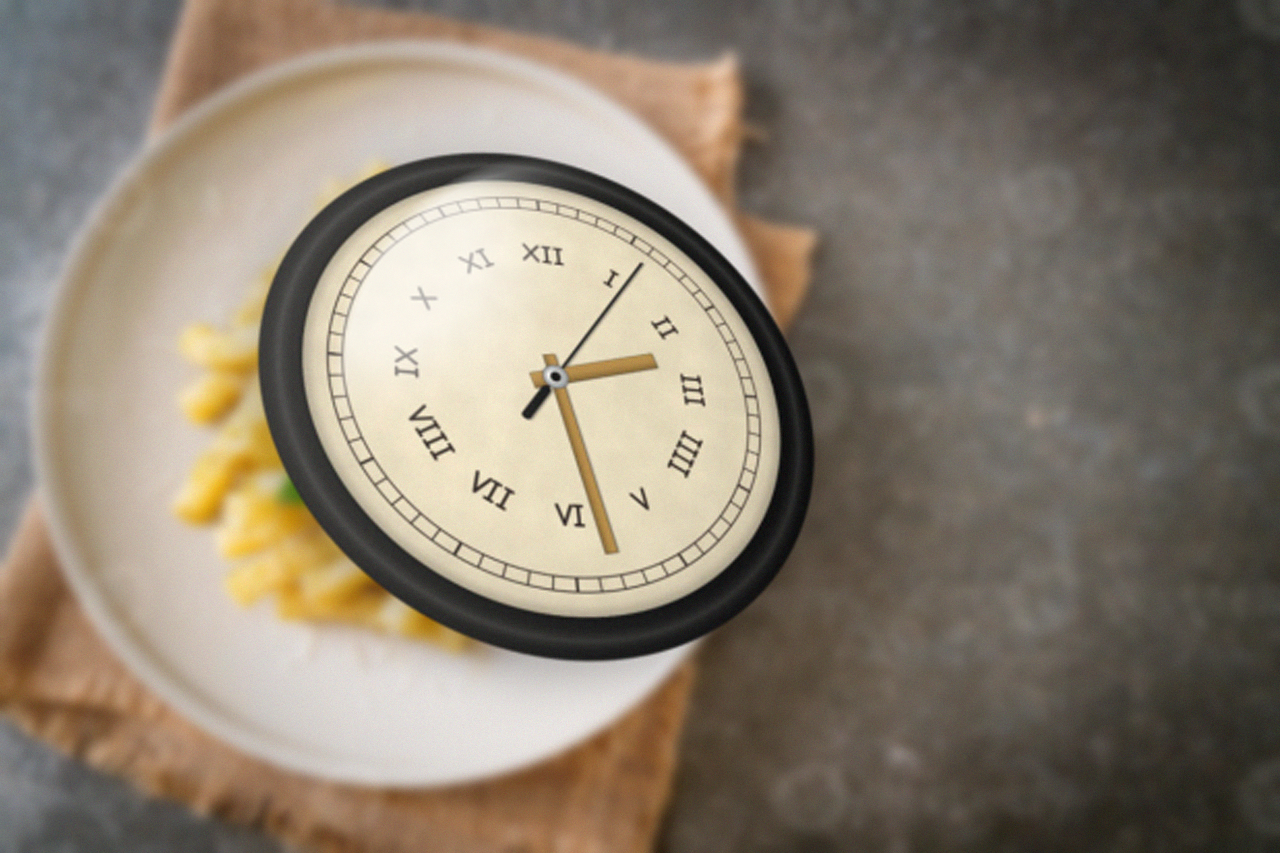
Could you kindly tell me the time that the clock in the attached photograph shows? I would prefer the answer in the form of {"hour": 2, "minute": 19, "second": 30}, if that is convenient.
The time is {"hour": 2, "minute": 28, "second": 6}
